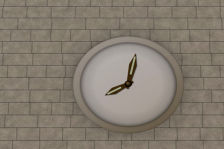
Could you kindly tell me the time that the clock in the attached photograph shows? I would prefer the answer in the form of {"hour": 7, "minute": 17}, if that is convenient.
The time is {"hour": 8, "minute": 2}
